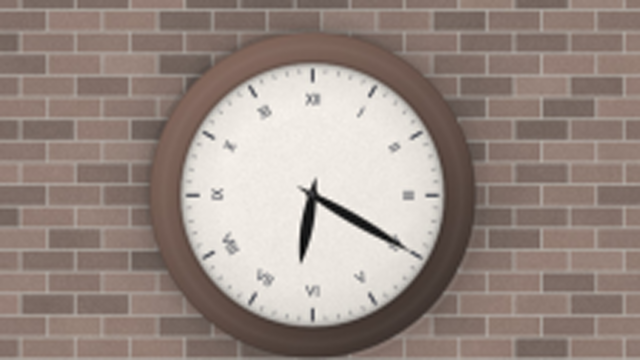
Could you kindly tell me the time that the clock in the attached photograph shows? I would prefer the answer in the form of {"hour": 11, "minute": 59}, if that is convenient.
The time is {"hour": 6, "minute": 20}
